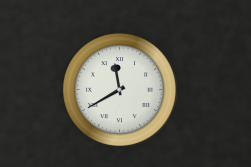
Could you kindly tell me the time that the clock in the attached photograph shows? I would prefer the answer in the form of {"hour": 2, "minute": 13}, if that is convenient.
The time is {"hour": 11, "minute": 40}
